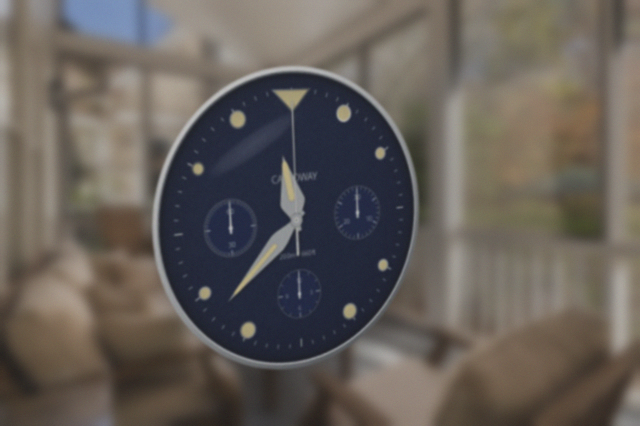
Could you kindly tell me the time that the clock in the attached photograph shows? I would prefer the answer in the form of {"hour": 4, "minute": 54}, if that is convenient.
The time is {"hour": 11, "minute": 38}
